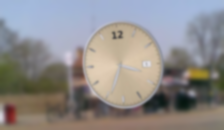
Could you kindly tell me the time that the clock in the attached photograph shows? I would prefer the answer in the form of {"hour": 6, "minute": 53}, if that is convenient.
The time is {"hour": 3, "minute": 34}
